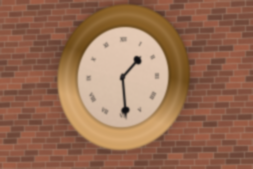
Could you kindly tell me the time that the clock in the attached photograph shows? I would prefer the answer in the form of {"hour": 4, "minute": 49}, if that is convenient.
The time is {"hour": 1, "minute": 29}
